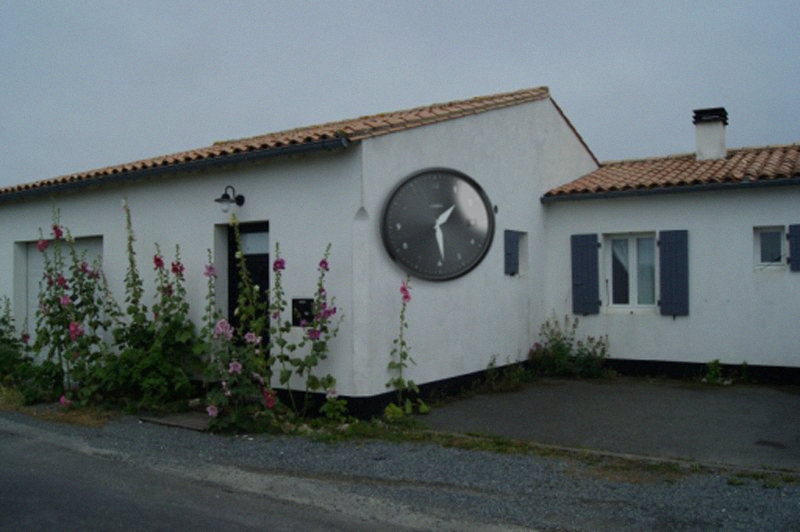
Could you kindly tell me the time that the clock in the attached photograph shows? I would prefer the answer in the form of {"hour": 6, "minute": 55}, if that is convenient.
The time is {"hour": 1, "minute": 29}
